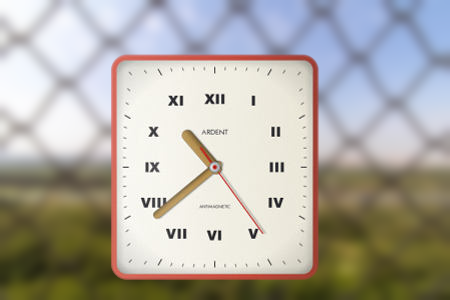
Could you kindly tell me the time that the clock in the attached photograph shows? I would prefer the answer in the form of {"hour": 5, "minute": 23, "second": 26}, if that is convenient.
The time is {"hour": 10, "minute": 38, "second": 24}
